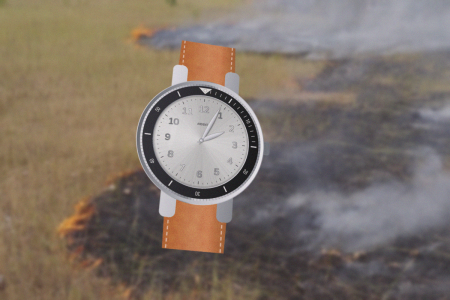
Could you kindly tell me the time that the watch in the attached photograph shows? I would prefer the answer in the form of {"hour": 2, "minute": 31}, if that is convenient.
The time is {"hour": 2, "minute": 4}
